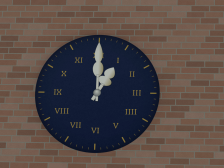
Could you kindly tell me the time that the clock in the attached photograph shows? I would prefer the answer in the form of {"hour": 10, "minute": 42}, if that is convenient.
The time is {"hour": 1, "minute": 0}
